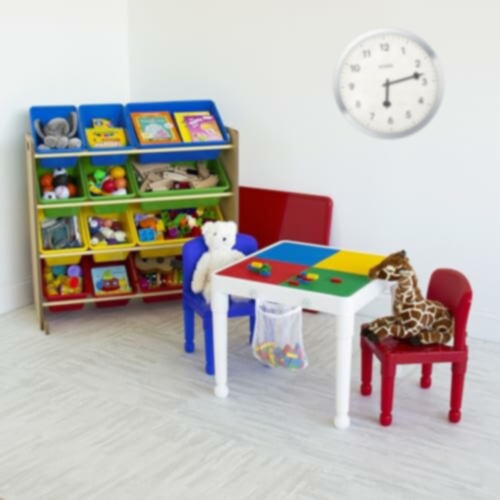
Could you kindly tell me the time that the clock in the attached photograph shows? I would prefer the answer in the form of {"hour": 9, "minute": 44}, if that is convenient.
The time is {"hour": 6, "minute": 13}
